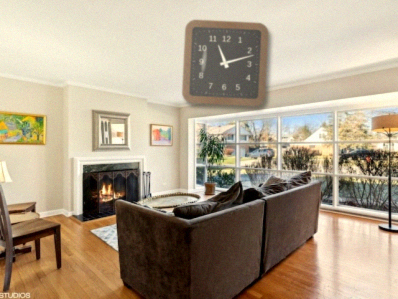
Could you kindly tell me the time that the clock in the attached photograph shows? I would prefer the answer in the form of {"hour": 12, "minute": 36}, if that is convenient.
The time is {"hour": 11, "minute": 12}
